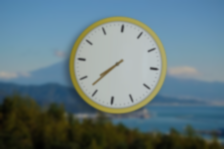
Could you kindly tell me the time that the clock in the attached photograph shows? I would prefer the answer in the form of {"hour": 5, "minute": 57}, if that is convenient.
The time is {"hour": 7, "minute": 37}
